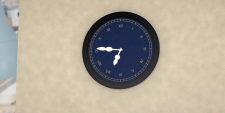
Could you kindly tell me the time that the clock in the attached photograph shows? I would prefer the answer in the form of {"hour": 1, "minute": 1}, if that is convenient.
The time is {"hour": 6, "minute": 46}
